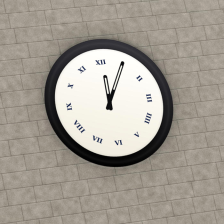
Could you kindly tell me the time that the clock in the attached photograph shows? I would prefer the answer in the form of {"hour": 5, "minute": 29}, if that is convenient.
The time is {"hour": 12, "minute": 5}
